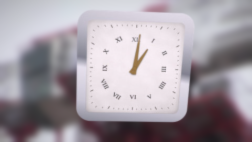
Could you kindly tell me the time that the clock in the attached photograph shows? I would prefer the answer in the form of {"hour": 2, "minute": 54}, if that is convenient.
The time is {"hour": 1, "minute": 1}
